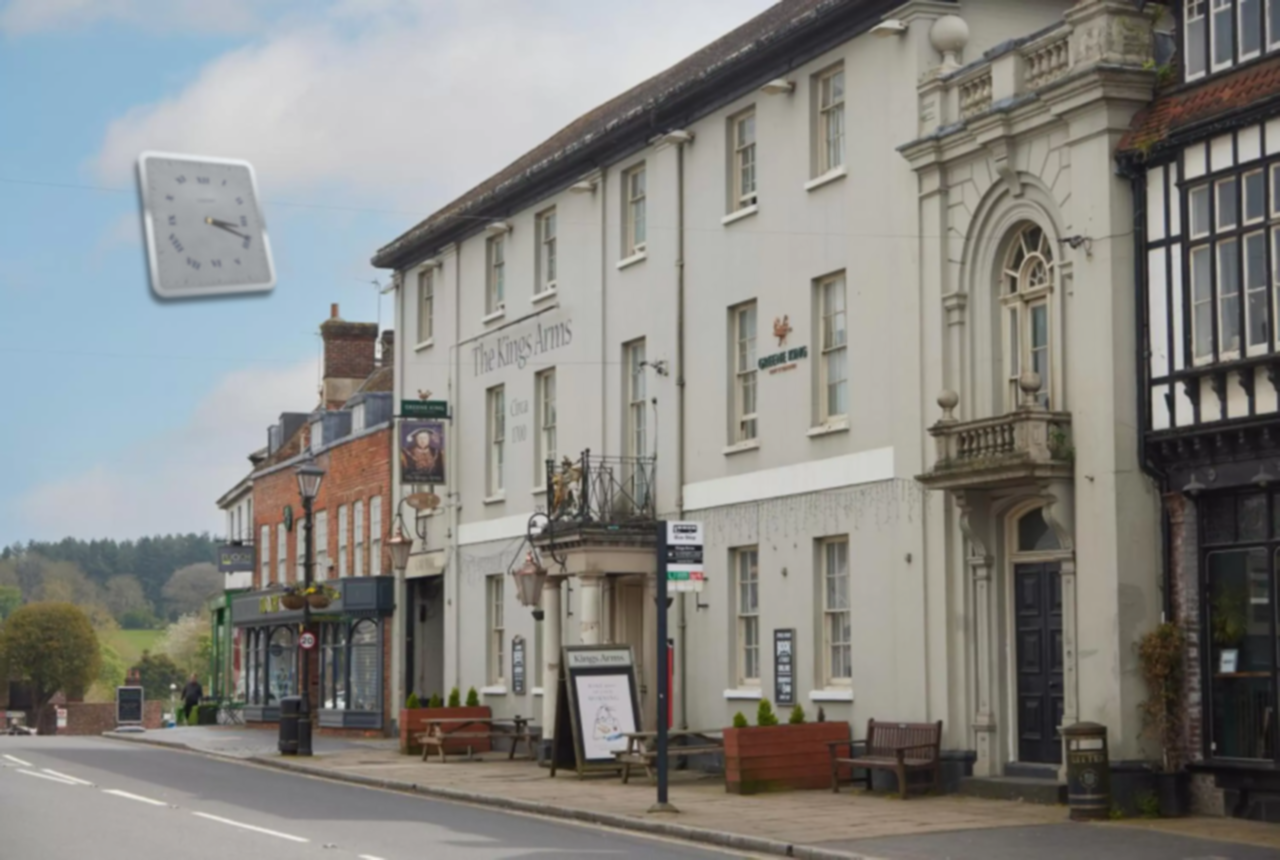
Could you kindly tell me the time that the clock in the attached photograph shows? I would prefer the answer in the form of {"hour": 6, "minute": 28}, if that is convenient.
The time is {"hour": 3, "minute": 19}
